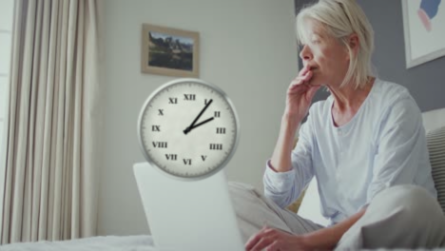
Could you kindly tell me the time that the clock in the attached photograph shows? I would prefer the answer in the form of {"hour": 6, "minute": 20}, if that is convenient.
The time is {"hour": 2, "minute": 6}
